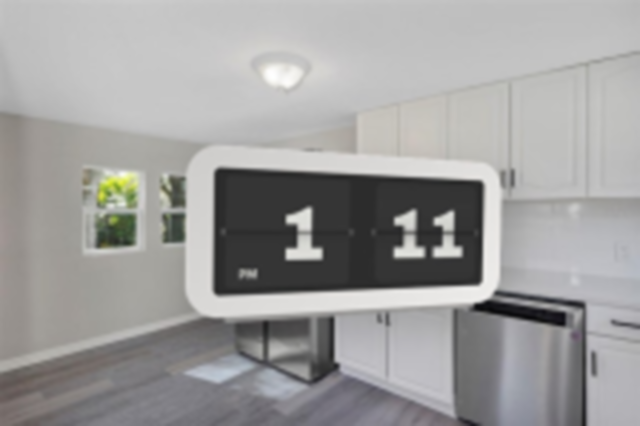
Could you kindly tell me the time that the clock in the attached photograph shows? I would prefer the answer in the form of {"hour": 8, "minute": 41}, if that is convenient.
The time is {"hour": 1, "minute": 11}
